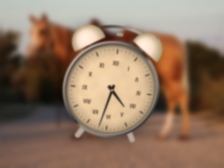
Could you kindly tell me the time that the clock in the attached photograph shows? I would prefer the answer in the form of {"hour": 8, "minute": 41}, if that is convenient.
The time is {"hour": 4, "minute": 32}
